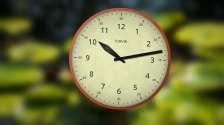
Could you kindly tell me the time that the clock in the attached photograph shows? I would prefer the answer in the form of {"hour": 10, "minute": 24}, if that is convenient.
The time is {"hour": 10, "minute": 13}
